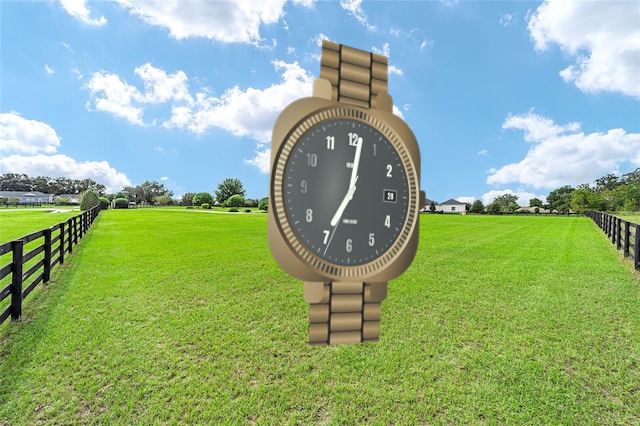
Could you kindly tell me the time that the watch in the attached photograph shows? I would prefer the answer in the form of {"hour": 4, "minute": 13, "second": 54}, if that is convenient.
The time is {"hour": 7, "minute": 1, "second": 34}
